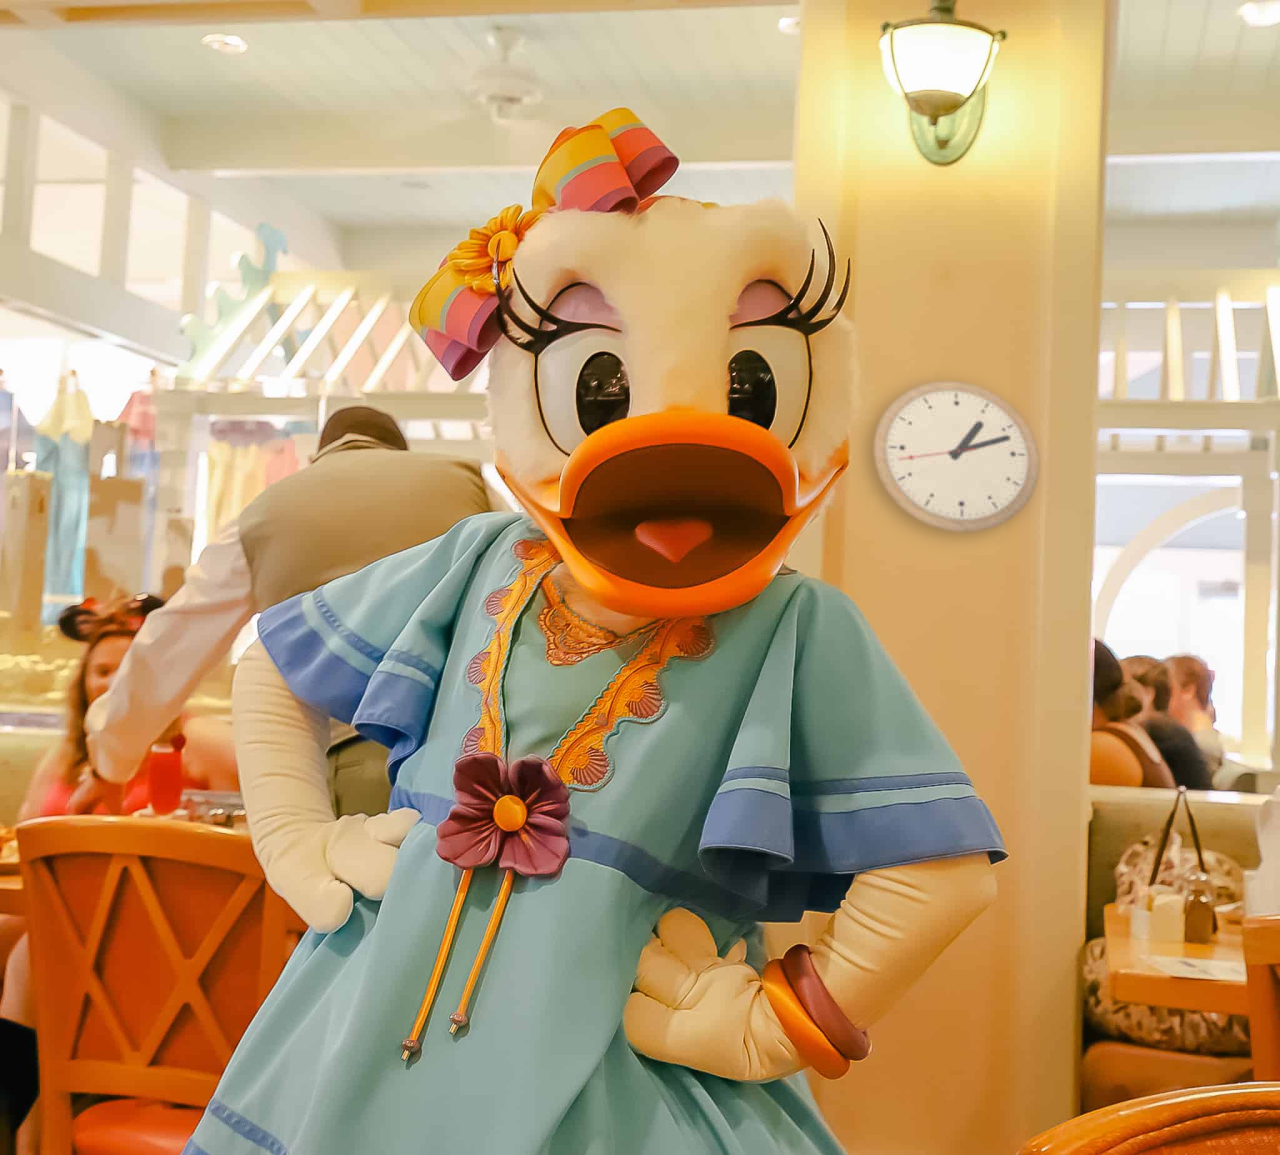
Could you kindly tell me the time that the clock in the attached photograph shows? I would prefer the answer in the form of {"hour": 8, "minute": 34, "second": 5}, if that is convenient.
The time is {"hour": 1, "minute": 11, "second": 43}
